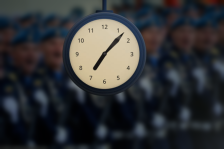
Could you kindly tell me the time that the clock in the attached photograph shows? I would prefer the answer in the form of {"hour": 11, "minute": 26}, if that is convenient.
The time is {"hour": 7, "minute": 7}
